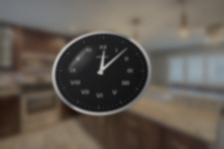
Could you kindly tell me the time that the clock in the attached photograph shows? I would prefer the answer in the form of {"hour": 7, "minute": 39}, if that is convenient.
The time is {"hour": 12, "minute": 7}
